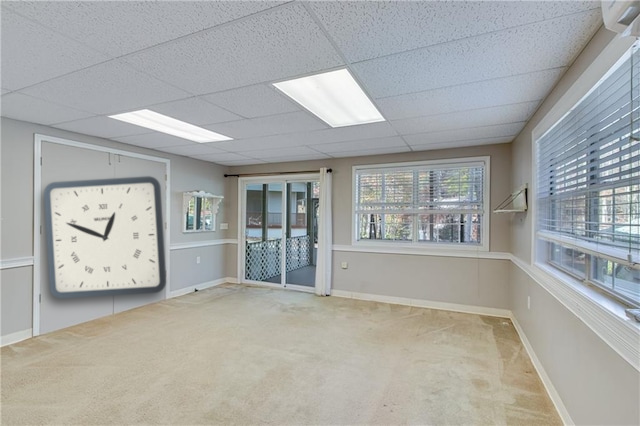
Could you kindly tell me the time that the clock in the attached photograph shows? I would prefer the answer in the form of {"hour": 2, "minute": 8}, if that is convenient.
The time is {"hour": 12, "minute": 49}
